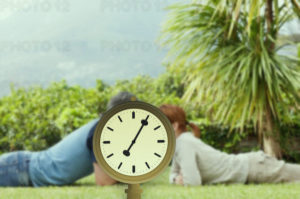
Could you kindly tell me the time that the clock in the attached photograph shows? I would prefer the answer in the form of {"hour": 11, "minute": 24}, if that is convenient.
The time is {"hour": 7, "minute": 5}
